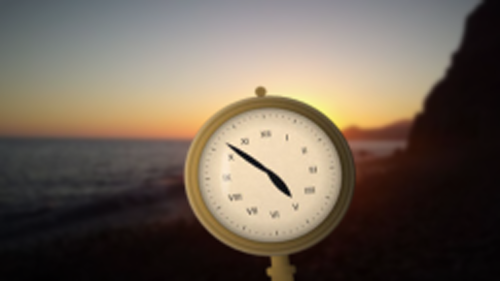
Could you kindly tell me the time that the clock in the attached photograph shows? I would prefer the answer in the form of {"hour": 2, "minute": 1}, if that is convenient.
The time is {"hour": 4, "minute": 52}
